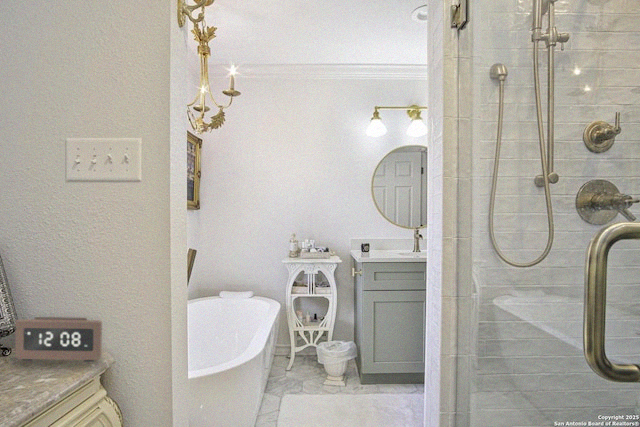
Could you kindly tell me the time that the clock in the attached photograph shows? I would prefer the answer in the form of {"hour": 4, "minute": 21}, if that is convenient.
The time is {"hour": 12, "minute": 8}
